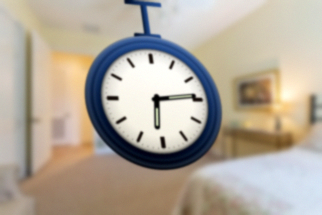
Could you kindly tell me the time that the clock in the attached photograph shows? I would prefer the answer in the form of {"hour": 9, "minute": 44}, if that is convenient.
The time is {"hour": 6, "minute": 14}
